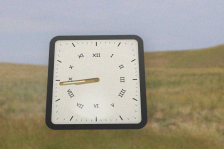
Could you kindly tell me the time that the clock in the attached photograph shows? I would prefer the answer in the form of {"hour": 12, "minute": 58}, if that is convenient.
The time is {"hour": 8, "minute": 44}
